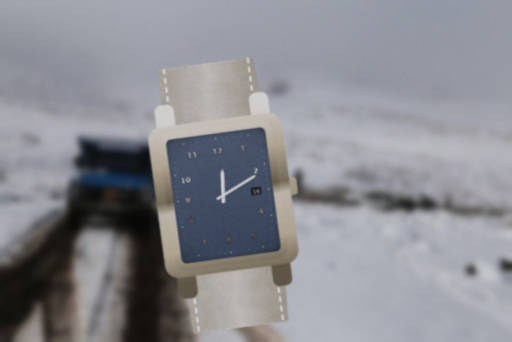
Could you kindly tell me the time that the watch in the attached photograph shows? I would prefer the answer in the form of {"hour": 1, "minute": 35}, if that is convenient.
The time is {"hour": 12, "minute": 11}
